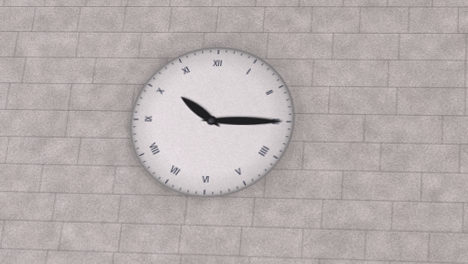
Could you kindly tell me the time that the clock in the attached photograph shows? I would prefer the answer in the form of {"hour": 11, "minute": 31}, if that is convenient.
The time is {"hour": 10, "minute": 15}
